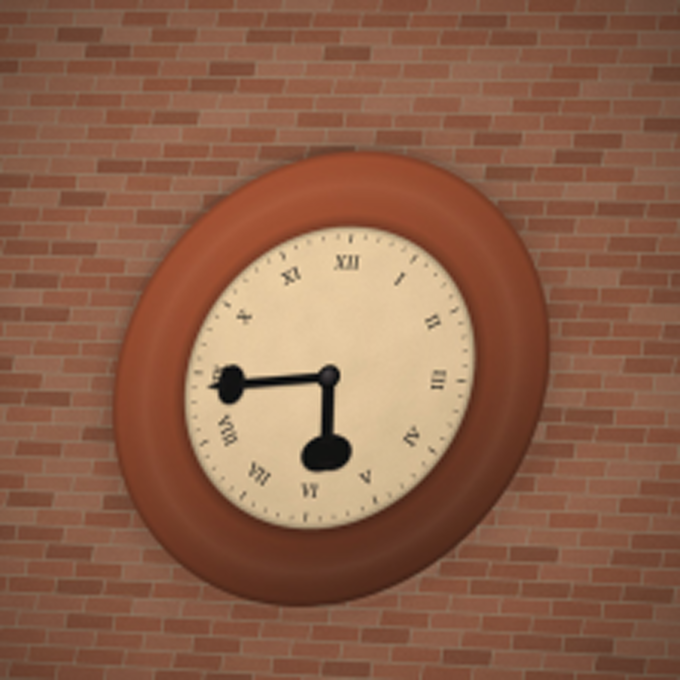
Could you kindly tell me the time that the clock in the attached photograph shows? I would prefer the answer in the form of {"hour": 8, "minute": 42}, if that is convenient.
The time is {"hour": 5, "minute": 44}
